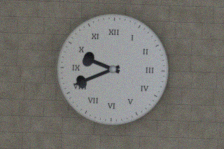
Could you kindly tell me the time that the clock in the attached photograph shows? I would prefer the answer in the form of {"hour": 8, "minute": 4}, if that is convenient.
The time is {"hour": 9, "minute": 41}
